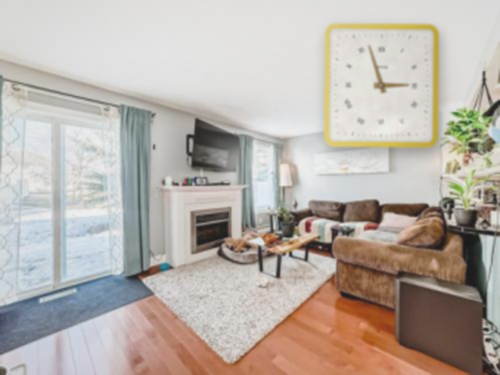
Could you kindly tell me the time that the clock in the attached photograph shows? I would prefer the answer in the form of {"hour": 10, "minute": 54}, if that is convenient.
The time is {"hour": 2, "minute": 57}
